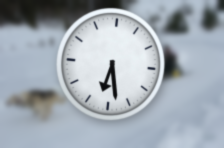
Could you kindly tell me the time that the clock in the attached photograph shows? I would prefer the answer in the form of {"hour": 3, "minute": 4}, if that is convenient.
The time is {"hour": 6, "minute": 28}
